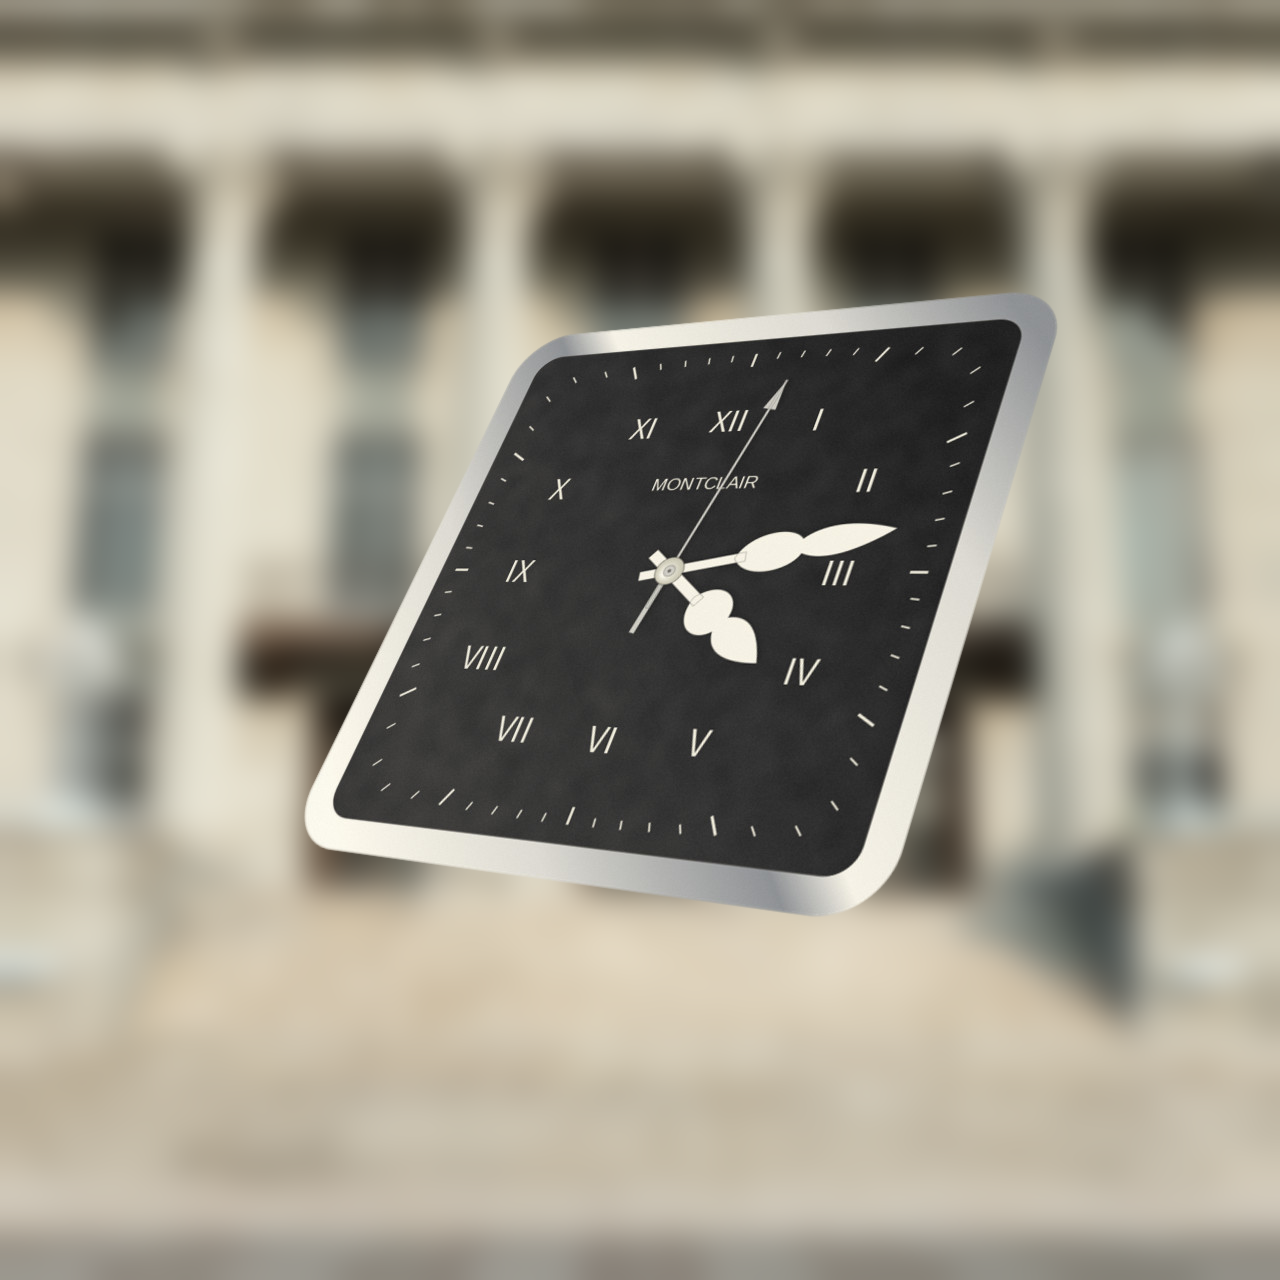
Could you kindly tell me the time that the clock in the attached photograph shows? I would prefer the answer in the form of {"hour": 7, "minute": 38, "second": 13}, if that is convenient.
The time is {"hour": 4, "minute": 13, "second": 2}
